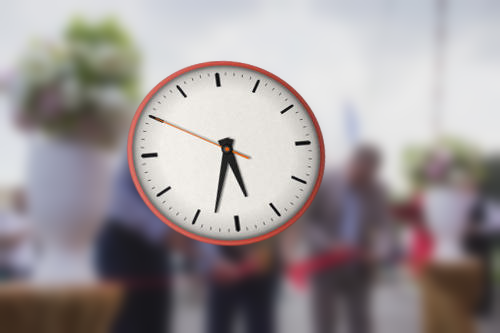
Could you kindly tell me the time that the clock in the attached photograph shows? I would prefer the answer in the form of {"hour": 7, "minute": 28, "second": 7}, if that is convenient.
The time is {"hour": 5, "minute": 32, "second": 50}
